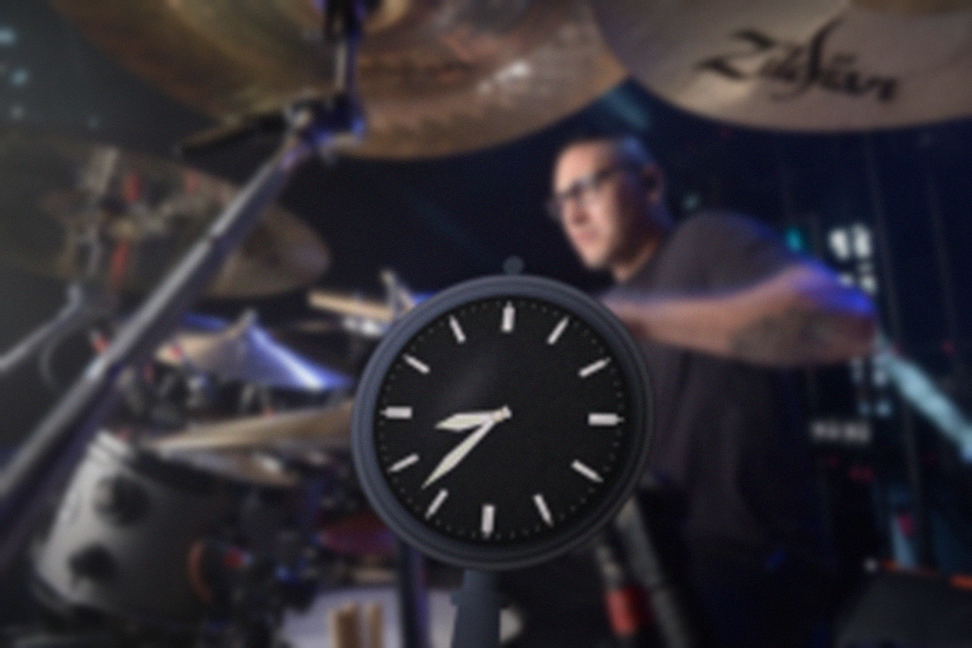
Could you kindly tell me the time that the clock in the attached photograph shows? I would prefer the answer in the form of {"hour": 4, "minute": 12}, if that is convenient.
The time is {"hour": 8, "minute": 37}
